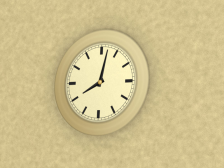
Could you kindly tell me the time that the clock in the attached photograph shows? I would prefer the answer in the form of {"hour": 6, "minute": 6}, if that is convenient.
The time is {"hour": 8, "minute": 2}
